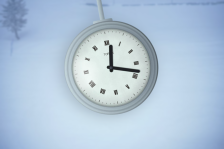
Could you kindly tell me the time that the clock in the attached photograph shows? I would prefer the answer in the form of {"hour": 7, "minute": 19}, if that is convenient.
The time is {"hour": 12, "minute": 18}
